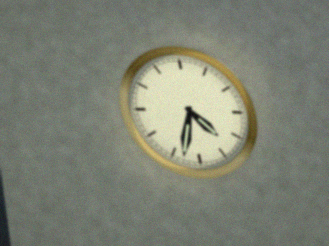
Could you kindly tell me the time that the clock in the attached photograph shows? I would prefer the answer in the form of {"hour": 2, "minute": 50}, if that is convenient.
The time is {"hour": 4, "minute": 33}
